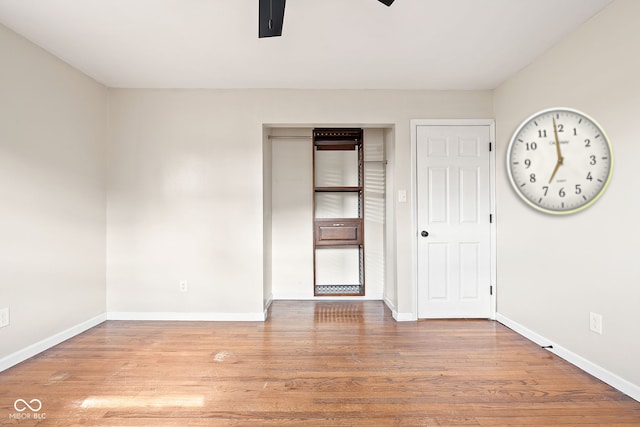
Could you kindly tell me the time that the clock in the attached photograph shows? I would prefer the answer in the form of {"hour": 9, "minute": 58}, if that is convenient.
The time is {"hour": 6, "minute": 59}
